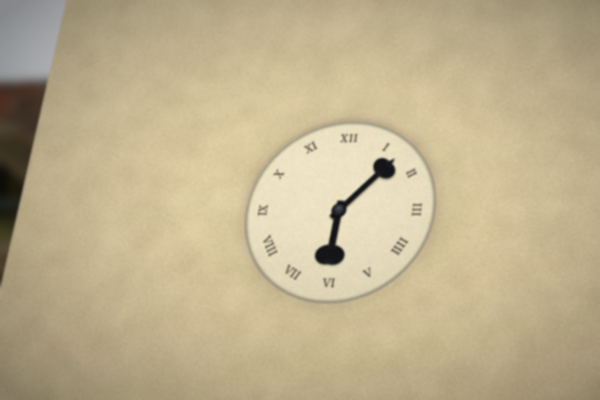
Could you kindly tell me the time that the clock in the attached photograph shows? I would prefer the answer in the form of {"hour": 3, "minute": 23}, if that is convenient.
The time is {"hour": 6, "minute": 7}
